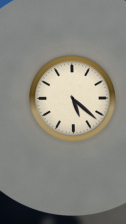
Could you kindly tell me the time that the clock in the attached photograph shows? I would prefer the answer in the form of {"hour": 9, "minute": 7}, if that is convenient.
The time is {"hour": 5, "minute": 22}
